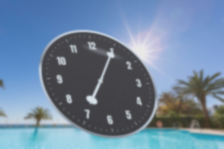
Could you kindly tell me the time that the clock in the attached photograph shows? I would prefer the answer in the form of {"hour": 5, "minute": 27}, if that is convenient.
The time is {"hour": 7, "minute": 5}
